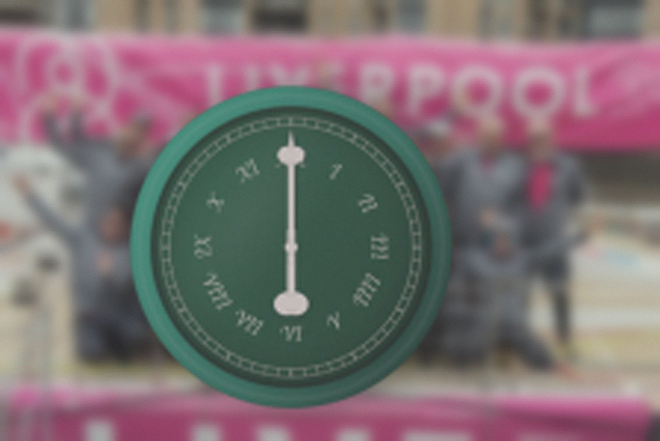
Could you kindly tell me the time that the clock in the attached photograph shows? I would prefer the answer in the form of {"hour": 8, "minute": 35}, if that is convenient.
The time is {"hour": 6, "minute": 0}
